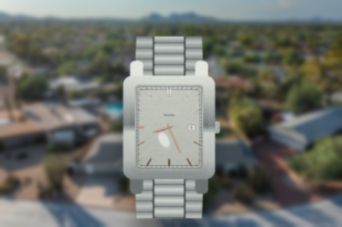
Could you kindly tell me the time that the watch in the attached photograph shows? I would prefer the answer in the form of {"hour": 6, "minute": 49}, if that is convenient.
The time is {"hour": 8, "minute": 26}
